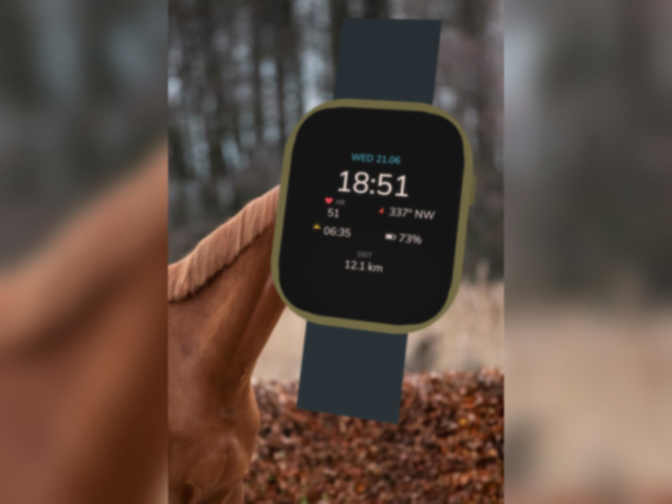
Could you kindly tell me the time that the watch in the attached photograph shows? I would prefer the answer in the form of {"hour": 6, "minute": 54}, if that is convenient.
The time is {"hour": 18, "minute": 51}
